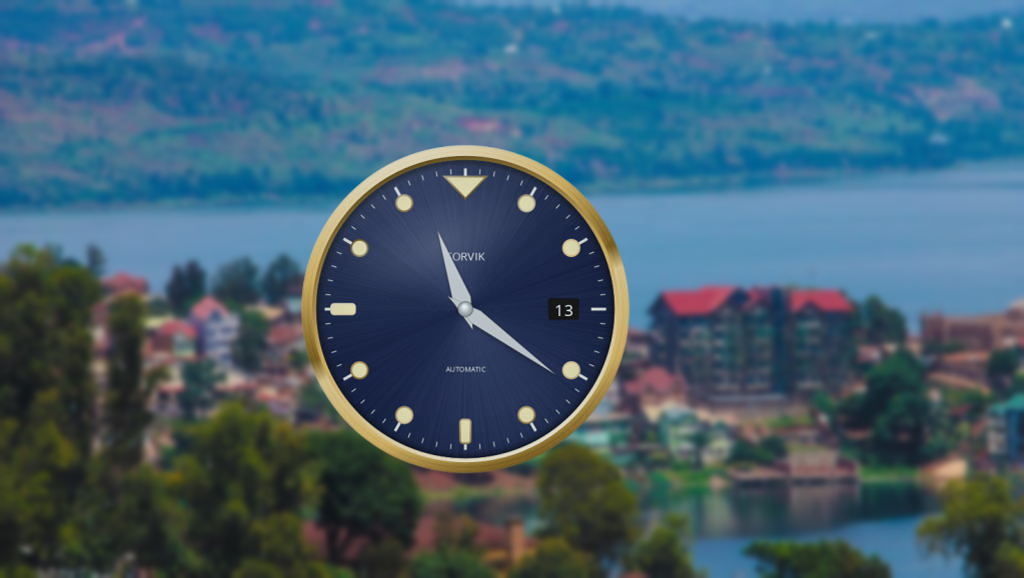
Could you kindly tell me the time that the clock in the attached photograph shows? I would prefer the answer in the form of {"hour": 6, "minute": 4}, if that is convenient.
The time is {"hour": 11, "minute": 21}
